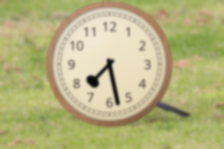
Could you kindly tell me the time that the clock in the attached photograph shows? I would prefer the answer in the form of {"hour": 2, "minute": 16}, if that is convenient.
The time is {"hour": 7, "minute": 28}
